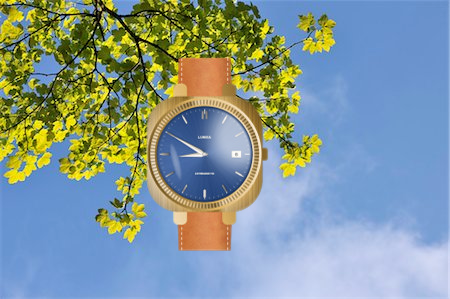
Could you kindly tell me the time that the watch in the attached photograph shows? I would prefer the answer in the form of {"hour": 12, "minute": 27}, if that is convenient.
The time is {"hour": 8, "minute": 50}
